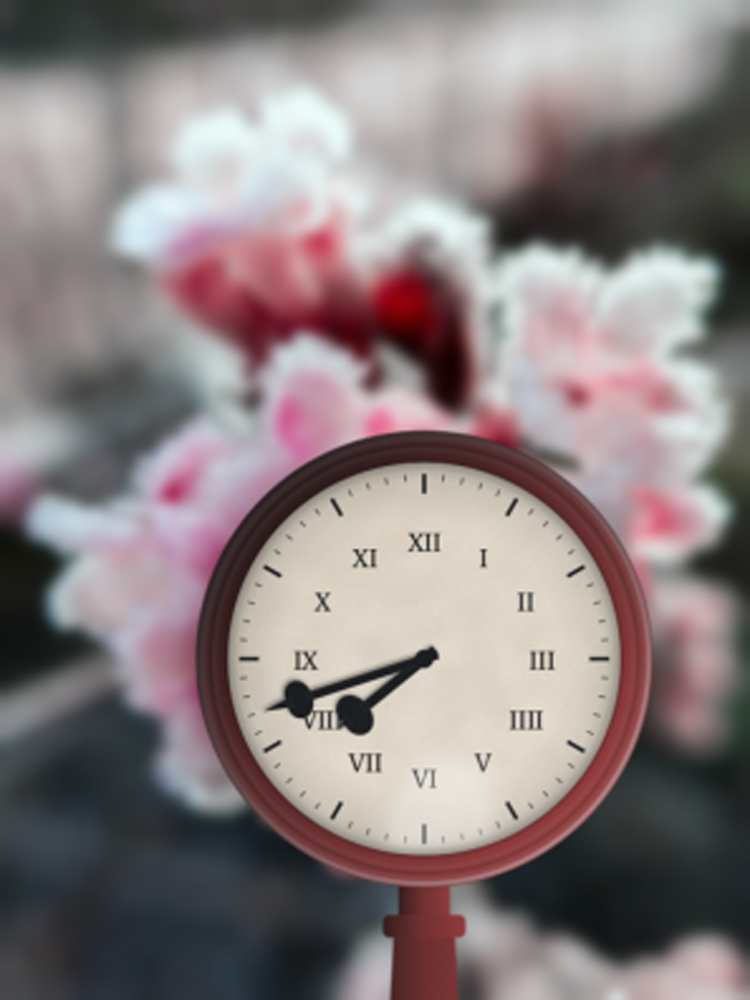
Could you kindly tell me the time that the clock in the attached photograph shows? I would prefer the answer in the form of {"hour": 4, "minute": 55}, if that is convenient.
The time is {"hour": 7, "minute": 42}
